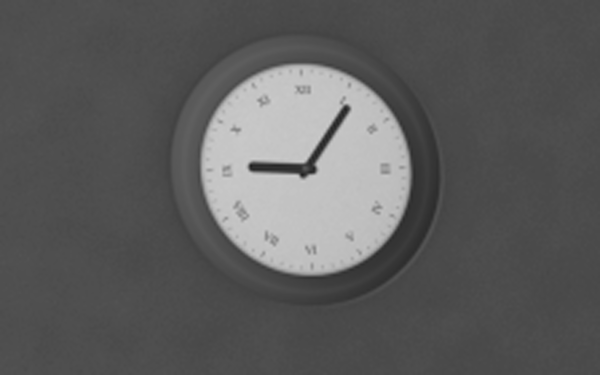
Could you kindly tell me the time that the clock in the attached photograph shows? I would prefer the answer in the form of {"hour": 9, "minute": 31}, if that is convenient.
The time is {"hour": 9, "minute": 6}
